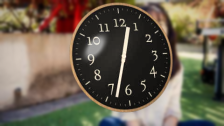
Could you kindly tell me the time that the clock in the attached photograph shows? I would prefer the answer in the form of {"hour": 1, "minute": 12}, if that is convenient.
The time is {"hour": 12, "minute": 33}
